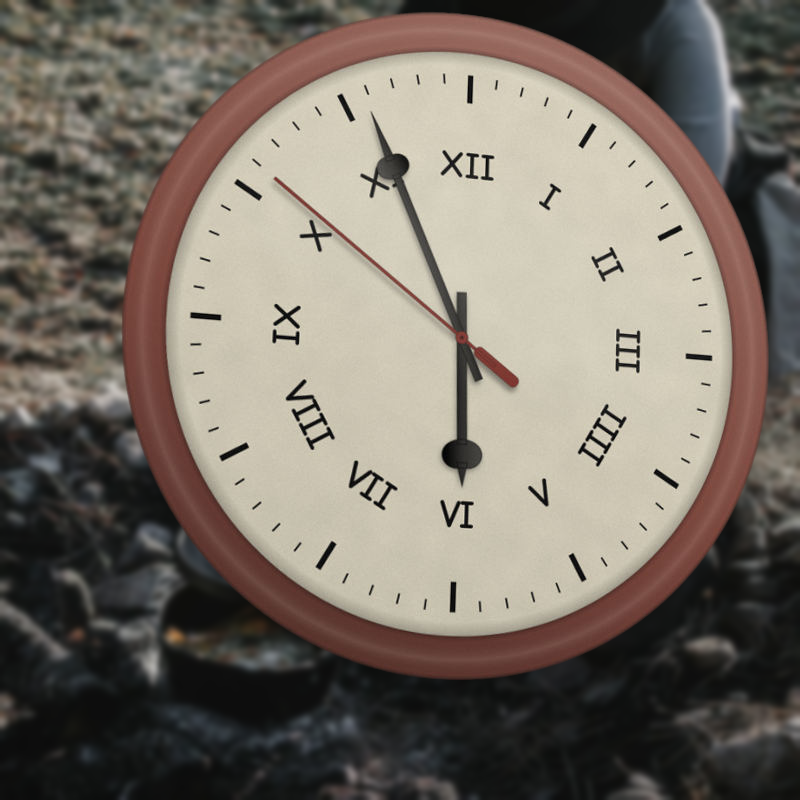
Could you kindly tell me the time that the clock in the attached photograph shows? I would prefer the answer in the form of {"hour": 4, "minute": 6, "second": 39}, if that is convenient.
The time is {"hour": 5, "minute": 55, "second": 51}
